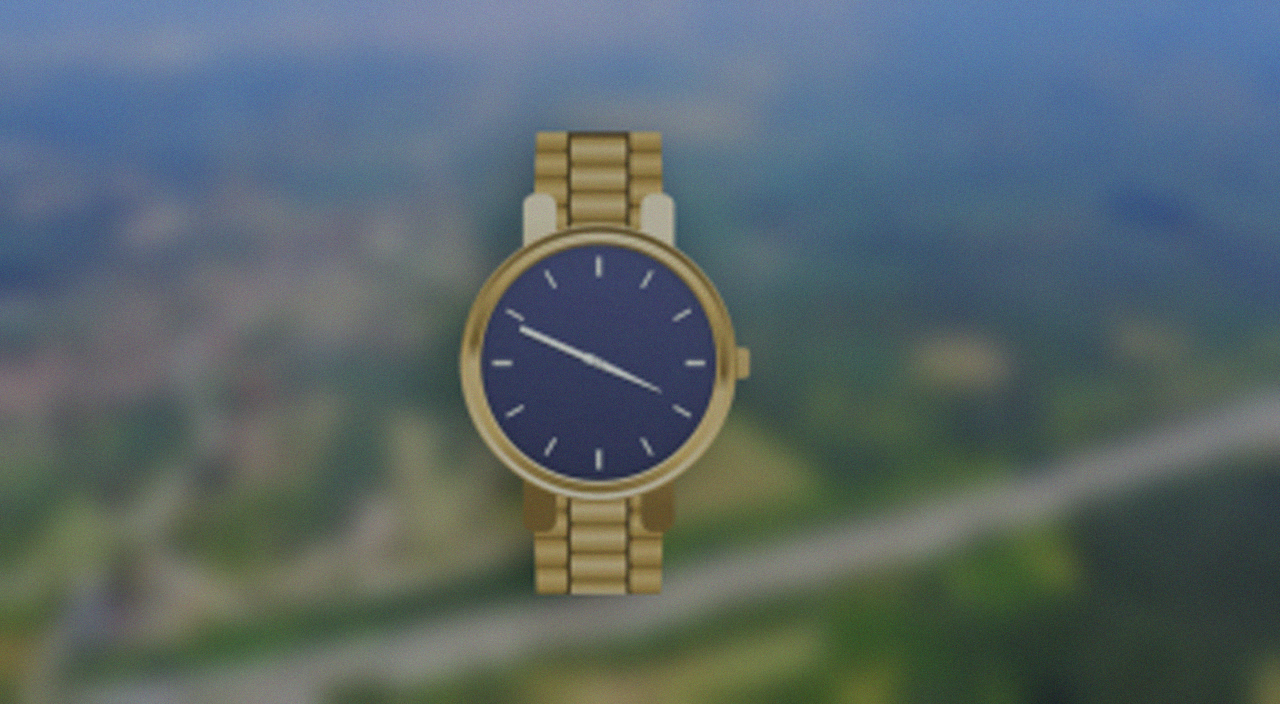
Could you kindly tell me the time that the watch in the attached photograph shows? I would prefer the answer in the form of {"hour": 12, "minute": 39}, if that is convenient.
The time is {"hour": 3, "minute": 49}
